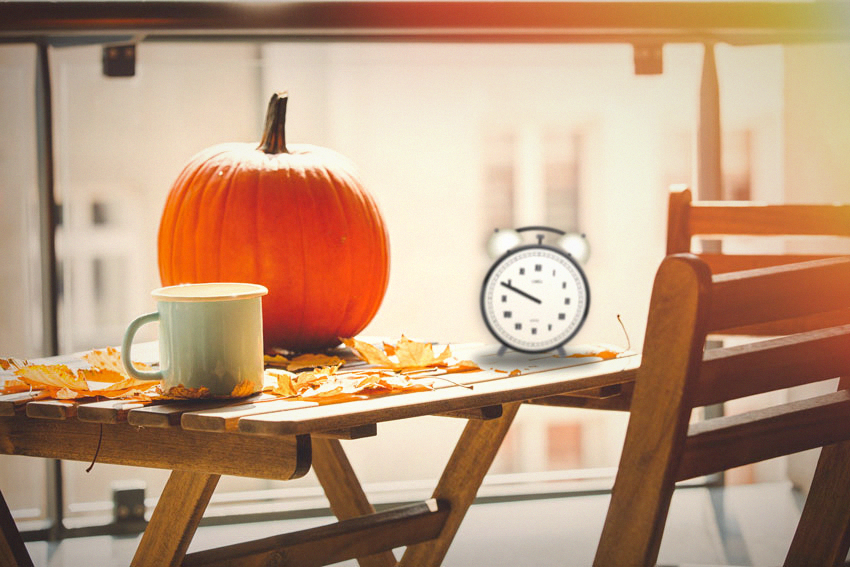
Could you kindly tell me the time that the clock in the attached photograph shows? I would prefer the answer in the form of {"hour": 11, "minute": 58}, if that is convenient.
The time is {"hour": 9, "minute": 49}
